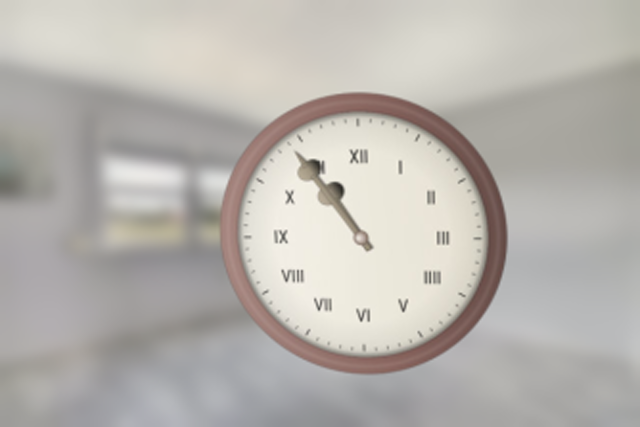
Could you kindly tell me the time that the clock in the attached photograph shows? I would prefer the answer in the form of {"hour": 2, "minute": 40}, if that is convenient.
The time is {"hour": 10, "minute": 54}
